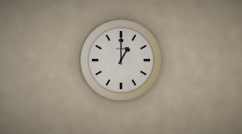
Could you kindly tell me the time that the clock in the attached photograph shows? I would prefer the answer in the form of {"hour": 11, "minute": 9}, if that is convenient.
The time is {"hour": 1, "minute": 0}
